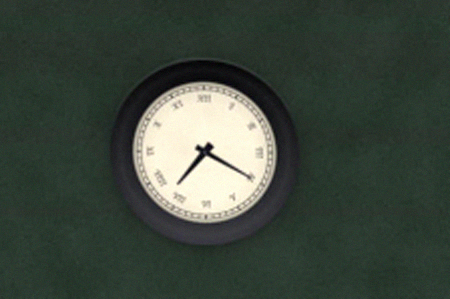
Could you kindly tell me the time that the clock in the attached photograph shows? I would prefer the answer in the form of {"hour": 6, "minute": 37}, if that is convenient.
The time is {"hour": 7, "minute": 20}
